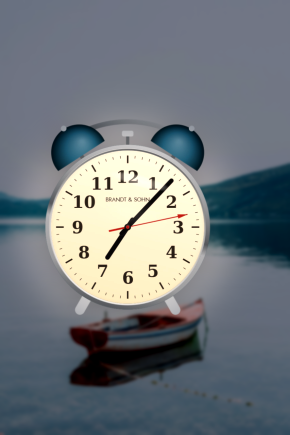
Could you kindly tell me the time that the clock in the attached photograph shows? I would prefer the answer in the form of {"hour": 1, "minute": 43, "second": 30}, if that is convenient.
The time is {"hour": 7, "minute": 7, "second": 13}
